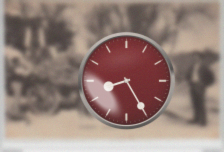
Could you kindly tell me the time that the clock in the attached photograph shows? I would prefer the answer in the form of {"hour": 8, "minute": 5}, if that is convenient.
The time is {"hour": 8, "minute": 25}
